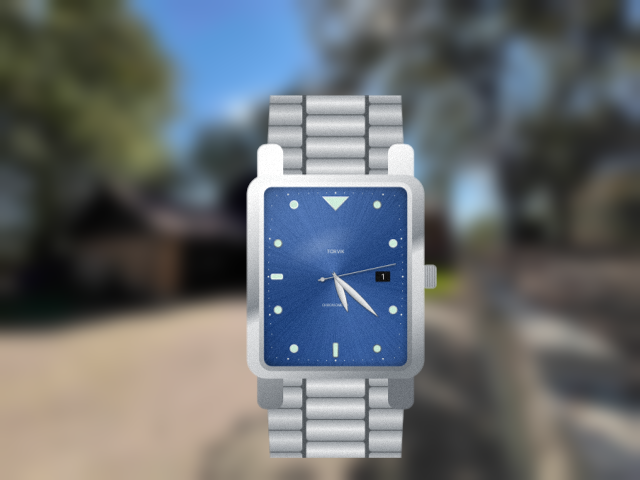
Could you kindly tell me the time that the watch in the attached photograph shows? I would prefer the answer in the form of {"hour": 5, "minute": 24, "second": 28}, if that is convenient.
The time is {"hour": 5, "minute": 22, "second": 13}
